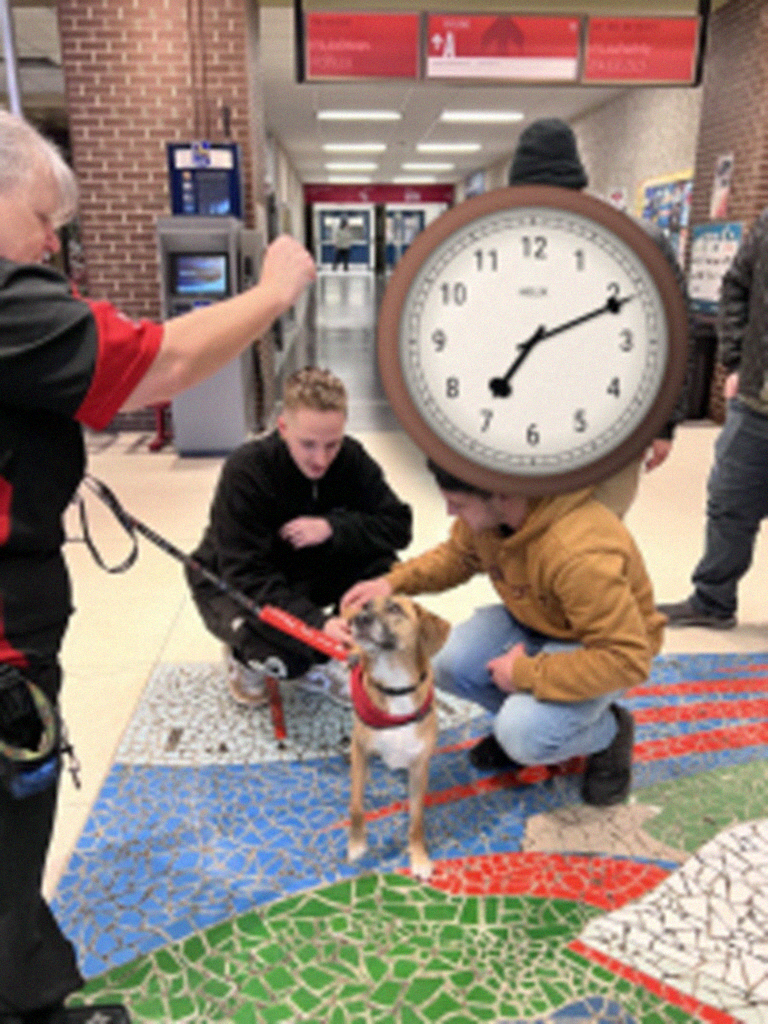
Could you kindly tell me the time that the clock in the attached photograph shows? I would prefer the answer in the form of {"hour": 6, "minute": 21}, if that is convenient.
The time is {"hour": 7, "minute": 11}
